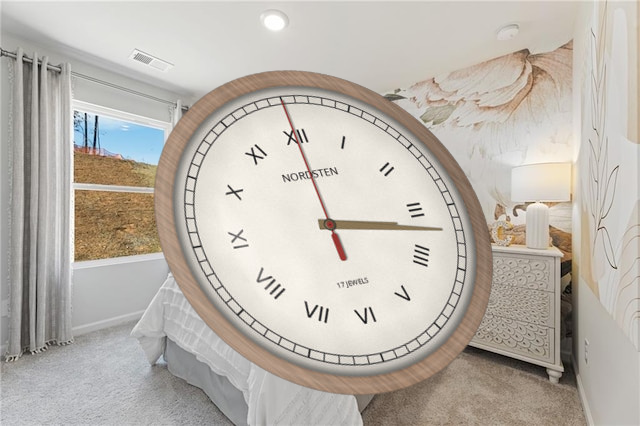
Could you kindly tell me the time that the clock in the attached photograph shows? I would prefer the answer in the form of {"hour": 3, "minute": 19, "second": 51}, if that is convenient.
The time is {"hour": 3, "minute": 17, "second": 0}
